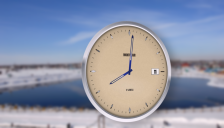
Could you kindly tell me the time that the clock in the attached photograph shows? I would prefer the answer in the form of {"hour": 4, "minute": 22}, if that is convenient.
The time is {"hour": 8, "minute": 1}
